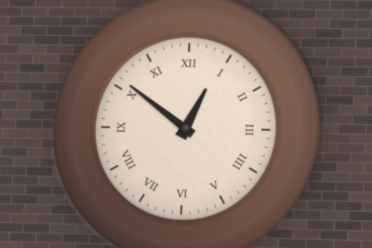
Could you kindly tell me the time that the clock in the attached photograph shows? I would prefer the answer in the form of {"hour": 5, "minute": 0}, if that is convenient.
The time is {"hour": 12, "minute": 51}
